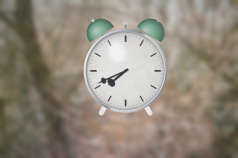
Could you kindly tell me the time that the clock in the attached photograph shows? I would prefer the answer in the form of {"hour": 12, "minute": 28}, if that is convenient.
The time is {"hour": 7, "minute": 41}
